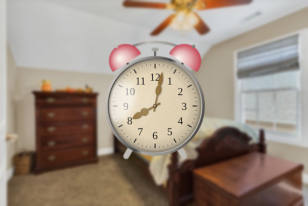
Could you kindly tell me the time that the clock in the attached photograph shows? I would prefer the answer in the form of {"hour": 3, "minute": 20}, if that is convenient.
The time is {"hour": 8, "minute": 2}
